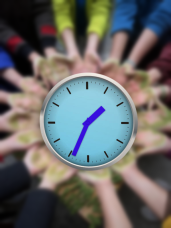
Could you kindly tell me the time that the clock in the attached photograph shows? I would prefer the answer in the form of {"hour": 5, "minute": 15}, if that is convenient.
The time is {"hour": 1, "minute": 34}
